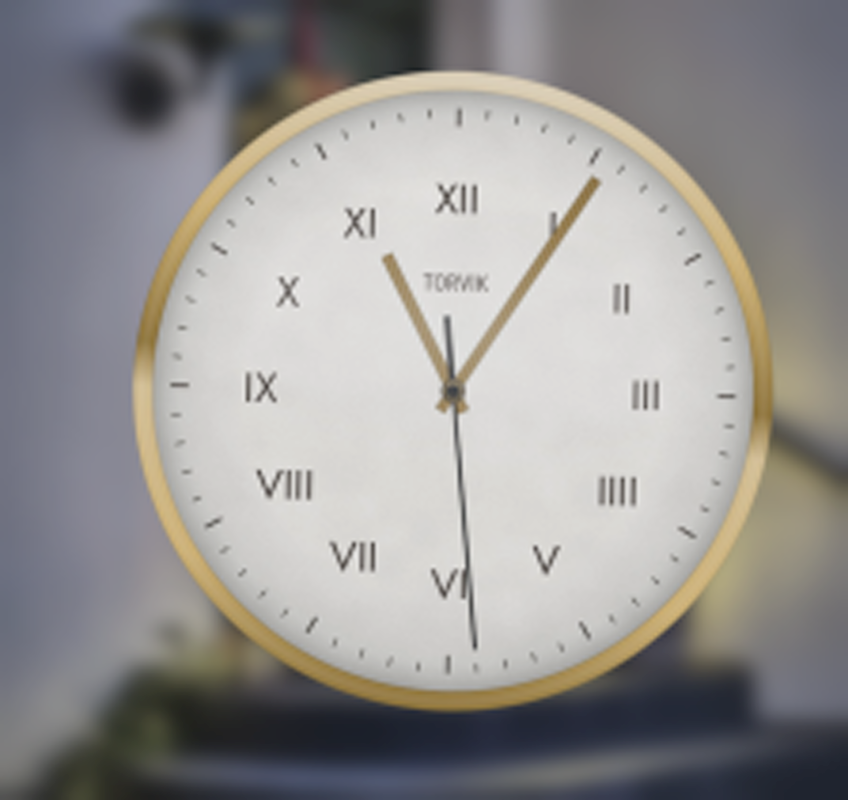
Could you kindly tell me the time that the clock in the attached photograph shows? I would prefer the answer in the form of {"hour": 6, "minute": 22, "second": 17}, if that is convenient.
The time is {"hour": 11, "minute": 5, "second": 29}
